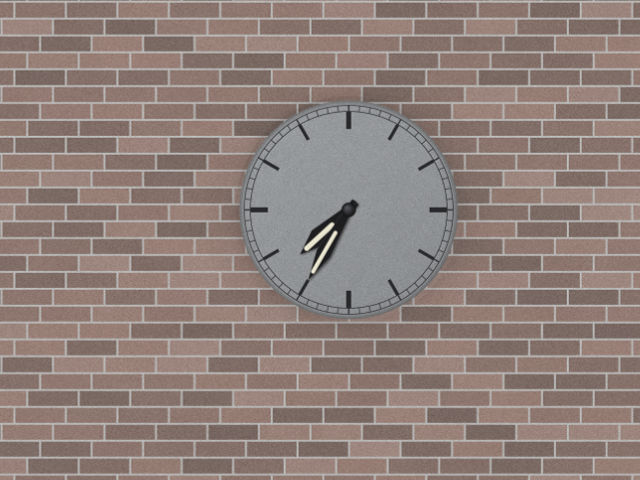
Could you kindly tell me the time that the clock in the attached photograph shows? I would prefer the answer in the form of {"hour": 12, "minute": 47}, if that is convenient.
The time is {"hour": 7, "minute": 35}
